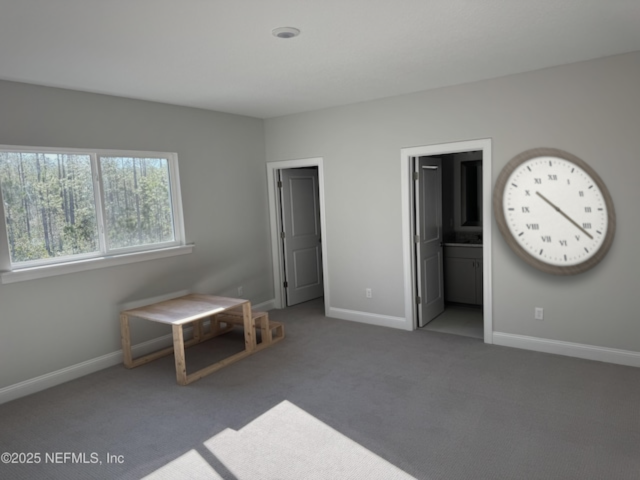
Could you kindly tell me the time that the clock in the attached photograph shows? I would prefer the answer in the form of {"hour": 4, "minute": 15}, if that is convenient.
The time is {"hour": 10, "minute": 22}
